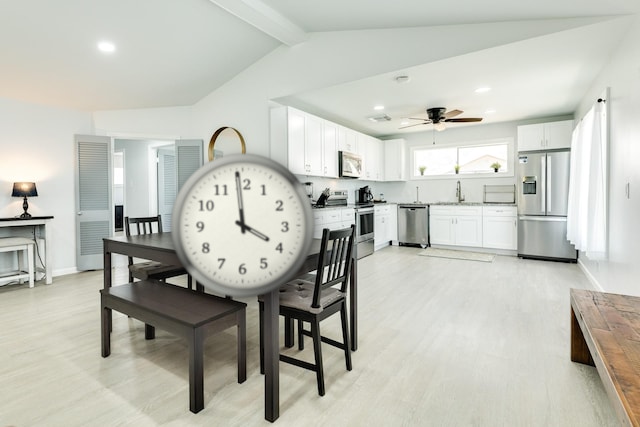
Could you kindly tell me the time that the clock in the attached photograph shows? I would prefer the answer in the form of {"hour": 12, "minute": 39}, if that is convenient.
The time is {"hour": 3, "minute": 59}
